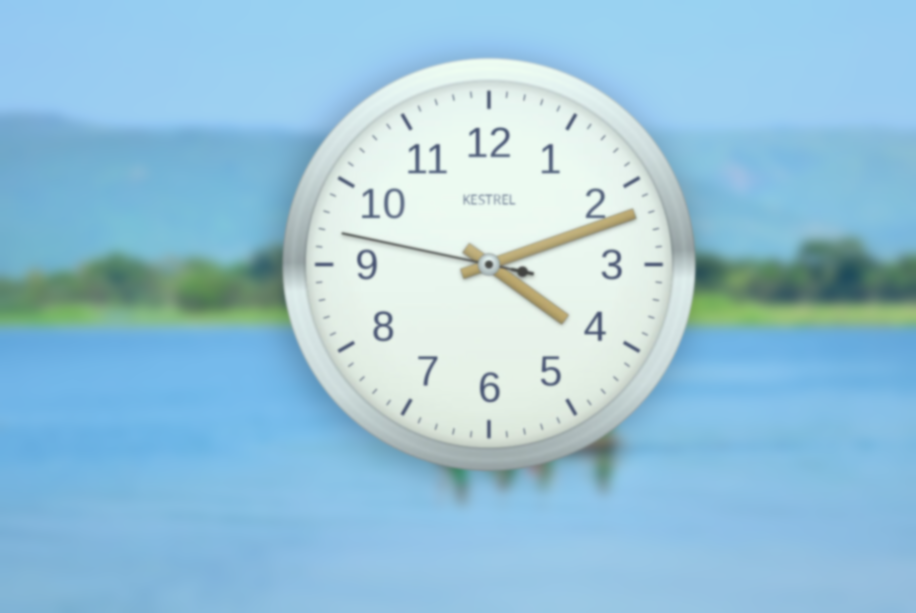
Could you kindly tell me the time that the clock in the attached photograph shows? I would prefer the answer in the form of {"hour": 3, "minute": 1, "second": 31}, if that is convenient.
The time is {"hour": 4, "minute": 11, "second": 47}
